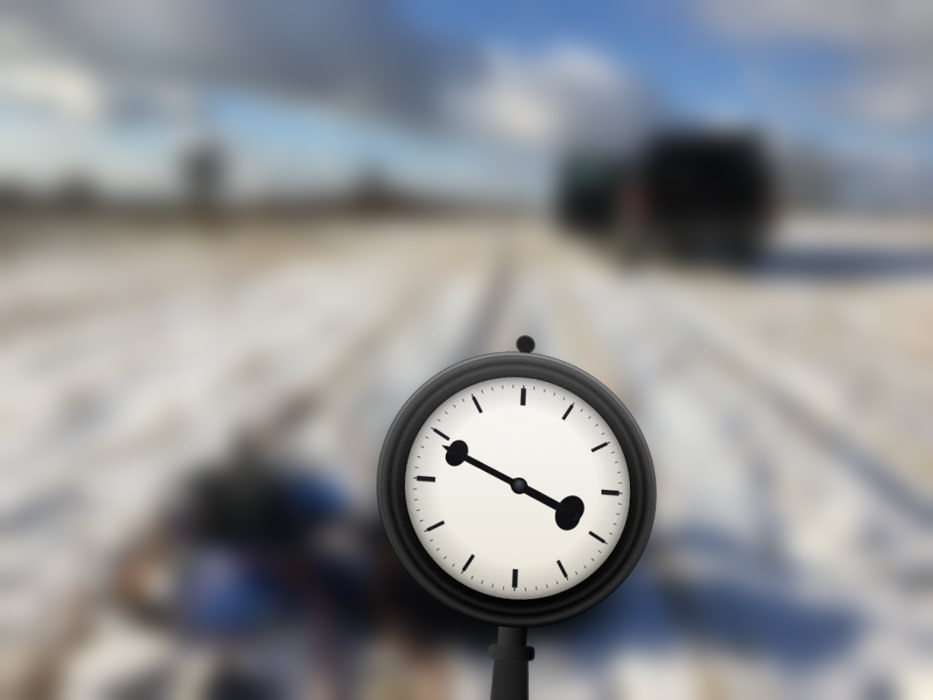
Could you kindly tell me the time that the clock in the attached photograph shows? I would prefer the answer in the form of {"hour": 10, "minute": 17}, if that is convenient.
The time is {"hour": 3, "minute": 49}
